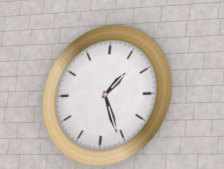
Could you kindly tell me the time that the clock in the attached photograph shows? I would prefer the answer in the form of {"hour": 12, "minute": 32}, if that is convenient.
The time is {"hour": 1, "minute": 26}
